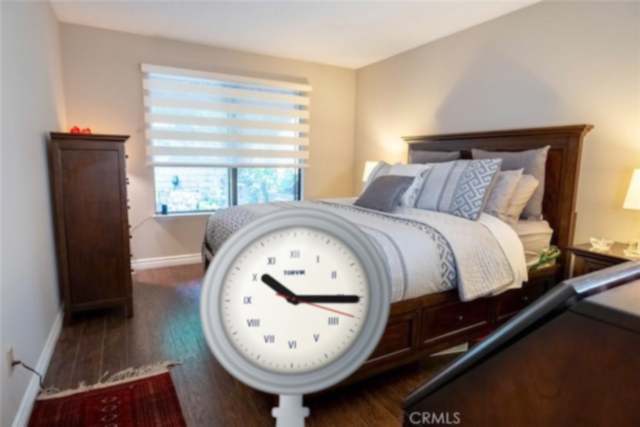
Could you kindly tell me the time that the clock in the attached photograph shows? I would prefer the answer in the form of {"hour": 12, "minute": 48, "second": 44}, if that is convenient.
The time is {"hour": 10, "minute": 15, "second": 18}
